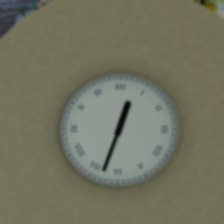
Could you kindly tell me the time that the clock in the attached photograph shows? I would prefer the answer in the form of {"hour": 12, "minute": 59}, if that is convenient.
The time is {"hour": 12, "minute": 33}
